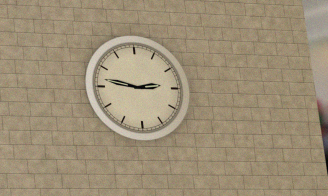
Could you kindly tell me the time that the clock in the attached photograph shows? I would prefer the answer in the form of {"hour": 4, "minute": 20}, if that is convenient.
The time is {"hour": 2, "minute": 47}
